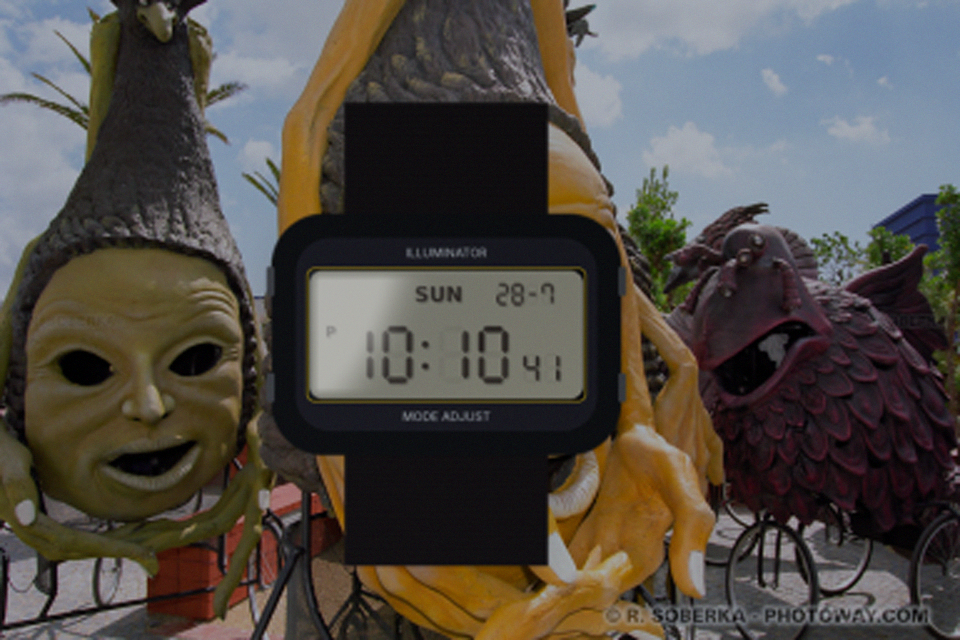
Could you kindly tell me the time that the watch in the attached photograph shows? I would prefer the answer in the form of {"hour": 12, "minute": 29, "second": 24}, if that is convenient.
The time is {"hour": 10, "minute": 10, "second": 41}
